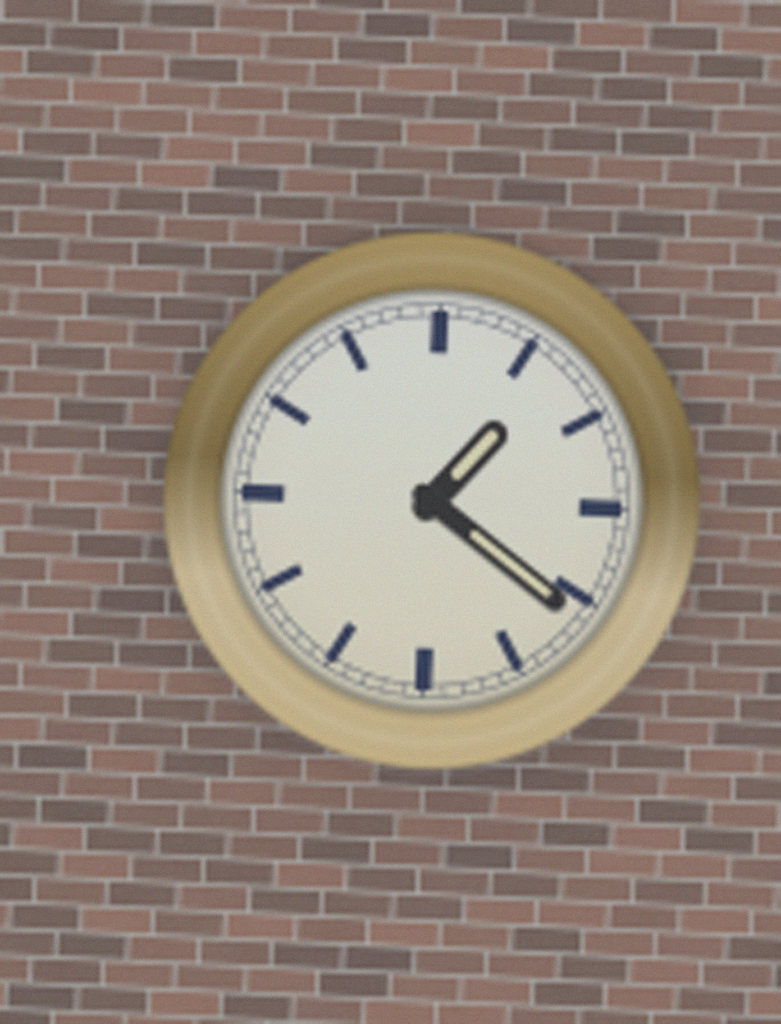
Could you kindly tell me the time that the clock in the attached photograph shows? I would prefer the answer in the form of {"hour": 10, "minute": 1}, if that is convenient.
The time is {"hour": 1, "minute": 21}
